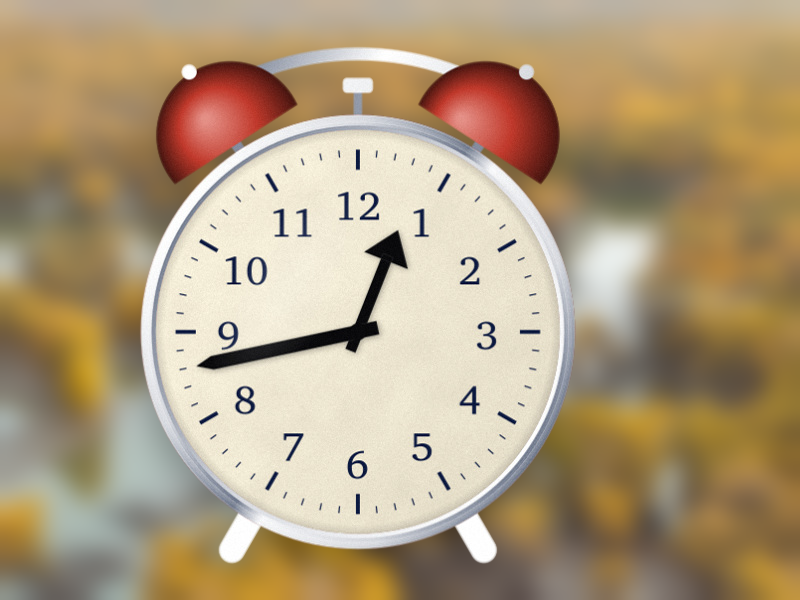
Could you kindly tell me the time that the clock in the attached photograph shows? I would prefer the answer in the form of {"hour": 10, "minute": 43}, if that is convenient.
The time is {"hour": 12, "minute": 43}
